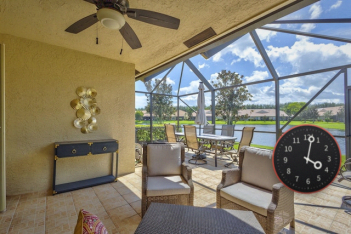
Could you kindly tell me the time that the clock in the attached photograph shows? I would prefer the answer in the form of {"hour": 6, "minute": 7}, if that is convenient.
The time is {"hour": 4, "minute": 2}
